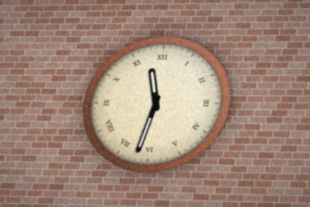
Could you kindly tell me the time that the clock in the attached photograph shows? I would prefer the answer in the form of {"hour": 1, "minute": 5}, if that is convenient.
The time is {"hour": 11, "minute": 32}
